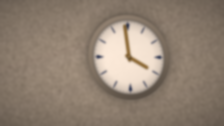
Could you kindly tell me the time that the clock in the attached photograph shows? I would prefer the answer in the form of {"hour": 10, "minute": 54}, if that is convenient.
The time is {"hour": 3, "minute": 59}
